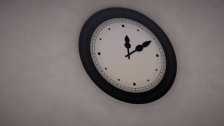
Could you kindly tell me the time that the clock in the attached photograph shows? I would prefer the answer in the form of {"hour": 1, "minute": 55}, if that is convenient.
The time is {"hour": 12, "minute": 10}
